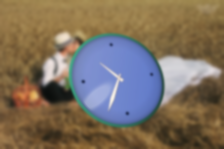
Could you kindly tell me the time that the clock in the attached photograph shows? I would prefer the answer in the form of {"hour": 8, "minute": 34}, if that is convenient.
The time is {"hour": 10, "minute": 35}
